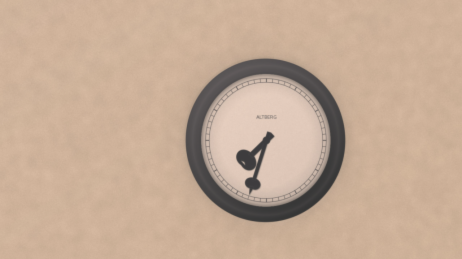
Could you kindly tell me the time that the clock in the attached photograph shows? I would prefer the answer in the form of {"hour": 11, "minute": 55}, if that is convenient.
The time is {"hour": 7, "minute": 33}
